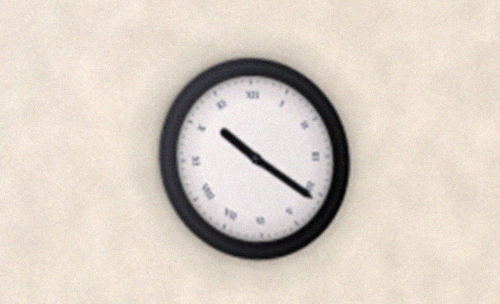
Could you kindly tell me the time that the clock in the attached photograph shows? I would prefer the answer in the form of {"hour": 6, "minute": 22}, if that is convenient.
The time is {"hour": 10, "minute": 21}
